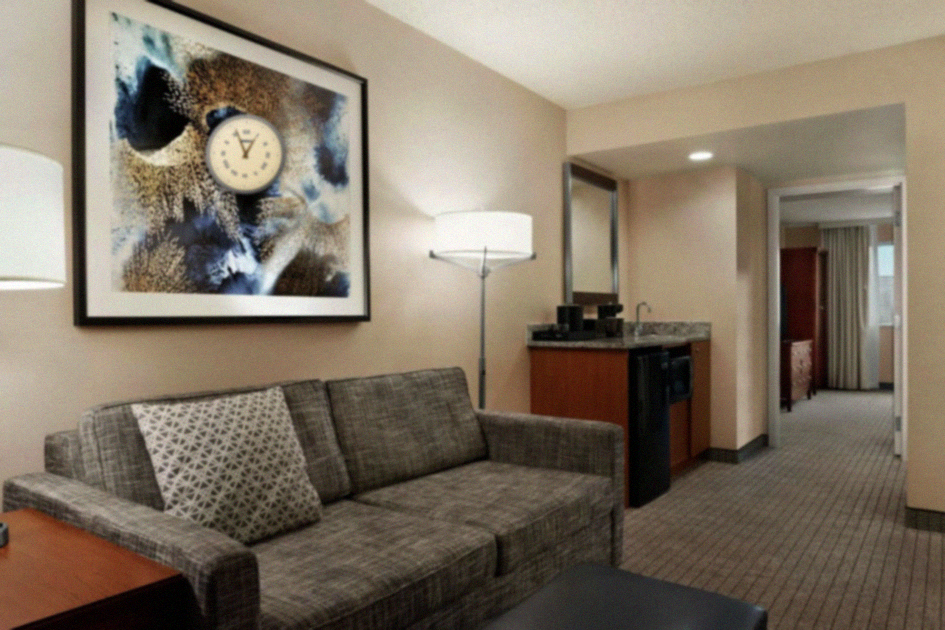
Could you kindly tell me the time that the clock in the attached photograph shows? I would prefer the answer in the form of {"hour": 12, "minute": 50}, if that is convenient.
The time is {"hour": 12, "minute": 56}
